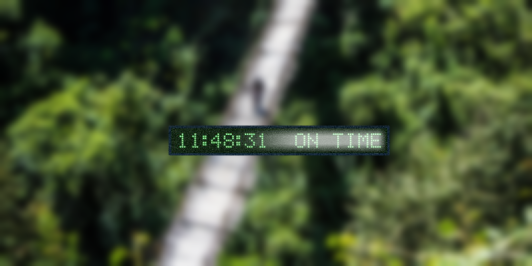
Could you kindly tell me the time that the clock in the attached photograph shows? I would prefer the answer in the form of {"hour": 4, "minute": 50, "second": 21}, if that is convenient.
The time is {"hour": 11, "minute": 48, "second": 31}
